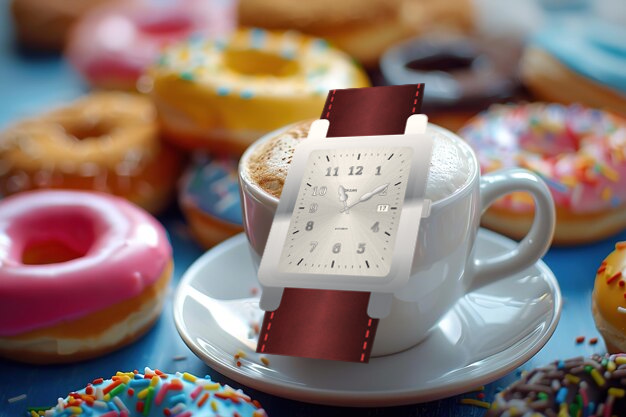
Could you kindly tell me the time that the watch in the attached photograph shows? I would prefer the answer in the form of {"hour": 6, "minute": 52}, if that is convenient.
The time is {"hour": 11, "minute": 9}
